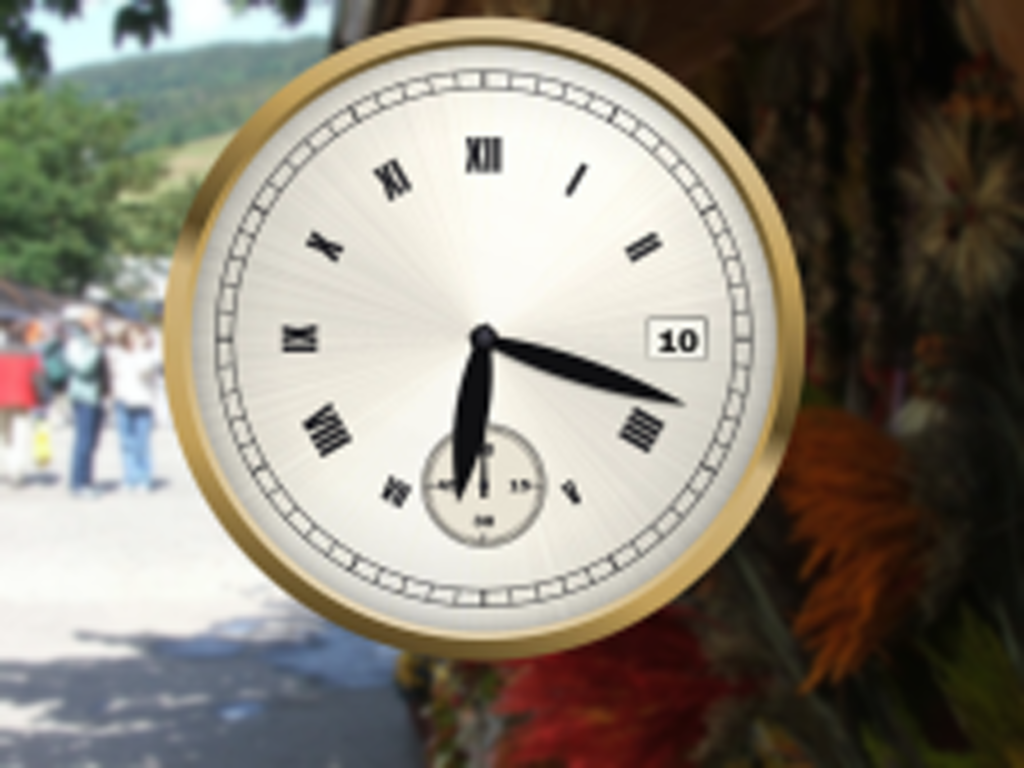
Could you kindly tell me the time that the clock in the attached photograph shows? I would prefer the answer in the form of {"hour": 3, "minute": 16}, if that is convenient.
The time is {"hour": 6, "minute": 18}
